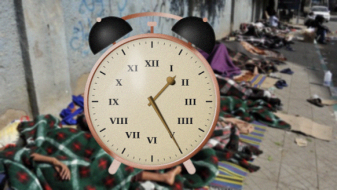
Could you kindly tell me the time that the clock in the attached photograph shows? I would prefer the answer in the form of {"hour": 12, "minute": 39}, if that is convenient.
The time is {"hour": 1, "minute": 25}
